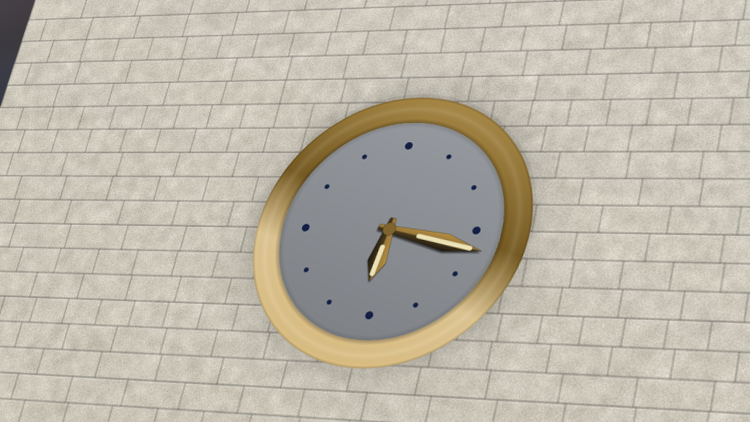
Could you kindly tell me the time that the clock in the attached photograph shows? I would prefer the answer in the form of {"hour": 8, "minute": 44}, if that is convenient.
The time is {"hour": 6, "minute": 17}
